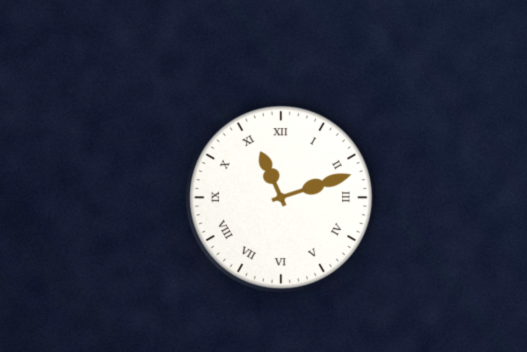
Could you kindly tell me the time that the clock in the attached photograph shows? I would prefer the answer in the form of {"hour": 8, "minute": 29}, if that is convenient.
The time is {"hour": 11, "minute": 12}
